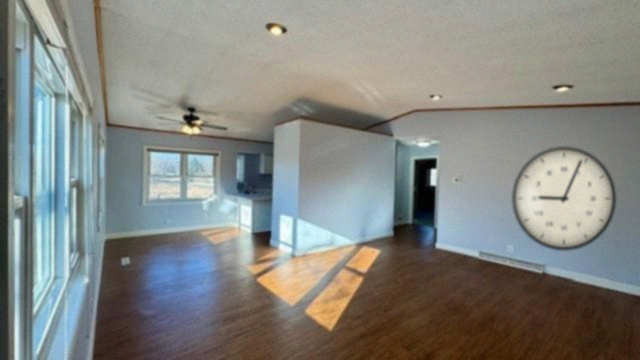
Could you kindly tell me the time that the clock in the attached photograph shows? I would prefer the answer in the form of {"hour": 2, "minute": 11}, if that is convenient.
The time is {"hour": 9, "minute": 4}
